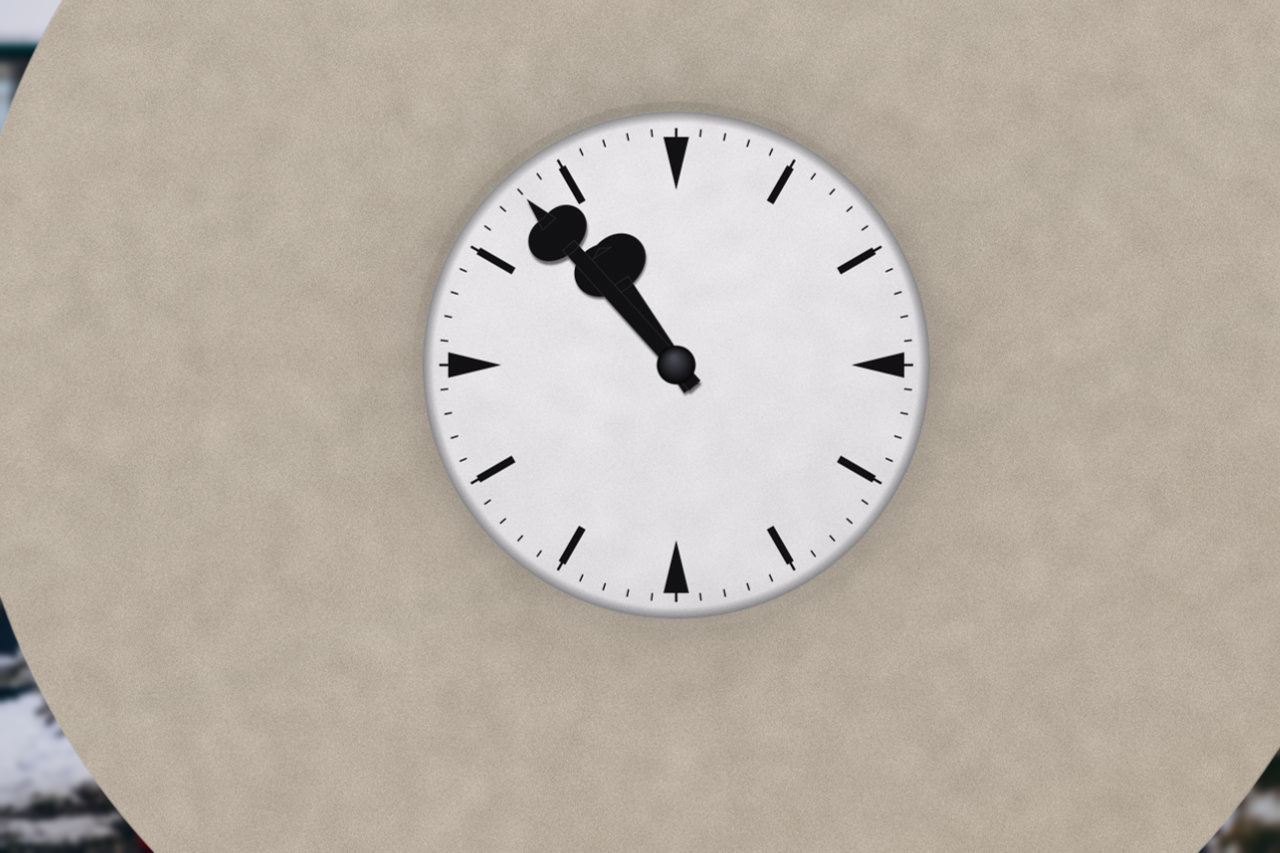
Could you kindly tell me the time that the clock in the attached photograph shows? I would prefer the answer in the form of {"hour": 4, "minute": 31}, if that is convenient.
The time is {"hour": 10, "minute": 53}
